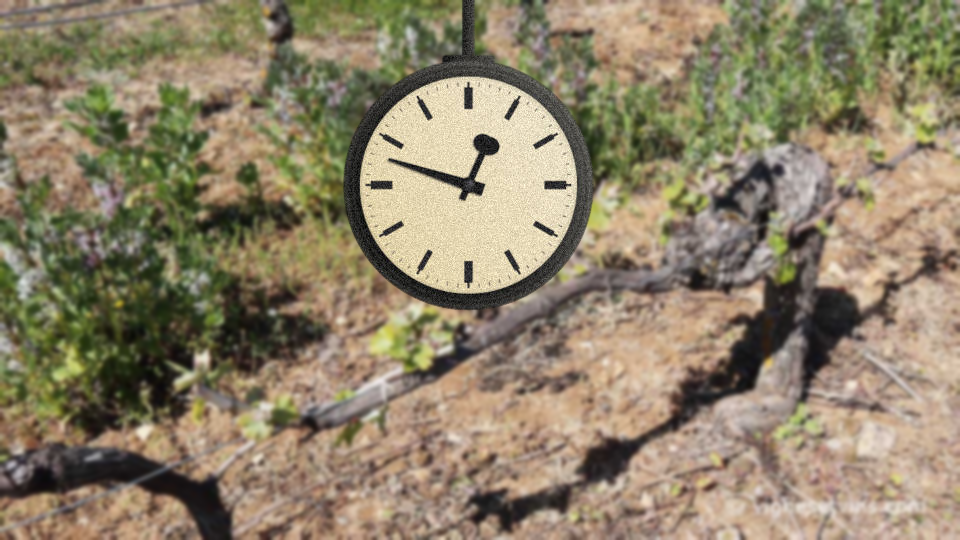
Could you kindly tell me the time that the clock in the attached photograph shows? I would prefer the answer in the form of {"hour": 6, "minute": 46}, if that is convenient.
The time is {"hour": 12, "minute": 48}
